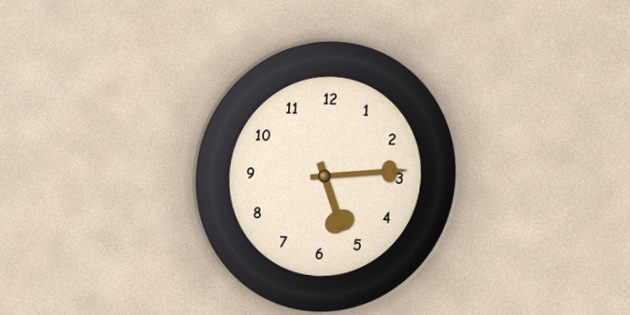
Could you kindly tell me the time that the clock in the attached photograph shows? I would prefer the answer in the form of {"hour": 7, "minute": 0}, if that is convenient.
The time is {"hour": 5, "minute": 14}
